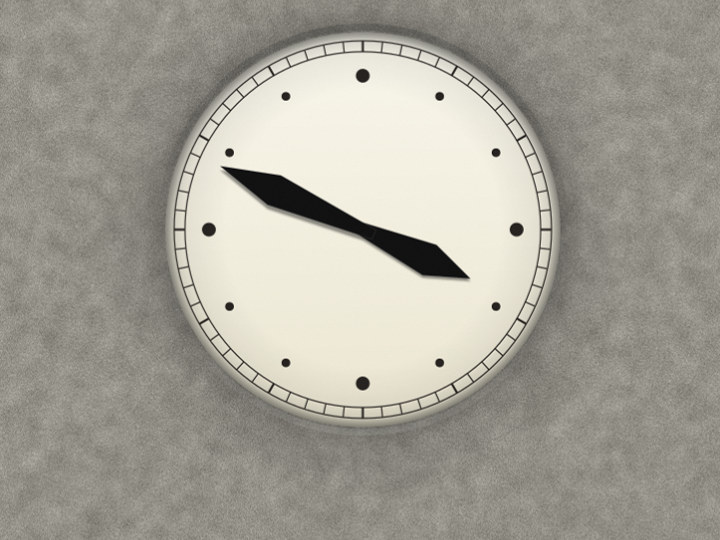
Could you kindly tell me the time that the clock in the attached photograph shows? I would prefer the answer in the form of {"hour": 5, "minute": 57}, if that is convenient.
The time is {"hour": 3, "minute": 49}
